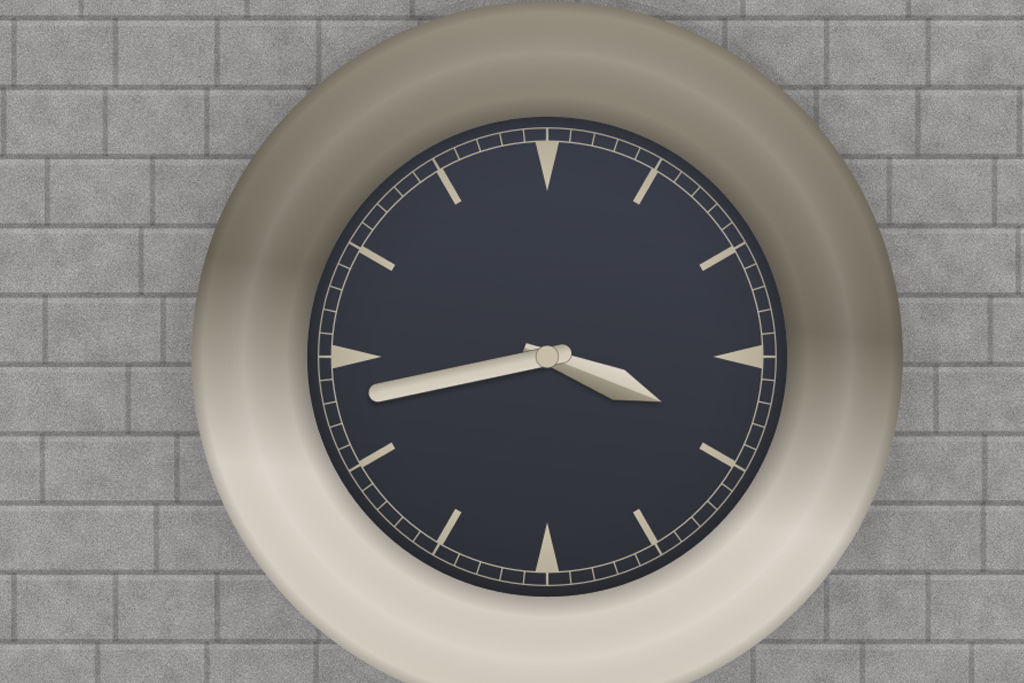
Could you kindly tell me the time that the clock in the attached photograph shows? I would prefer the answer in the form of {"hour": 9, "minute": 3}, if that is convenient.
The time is {"hour": 3, "minute": 43}
